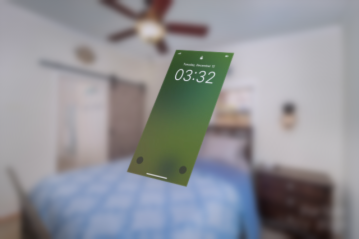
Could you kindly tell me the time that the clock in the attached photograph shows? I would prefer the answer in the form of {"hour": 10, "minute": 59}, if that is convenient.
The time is {"hour": 3, "minute": 32}
